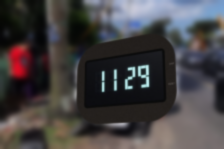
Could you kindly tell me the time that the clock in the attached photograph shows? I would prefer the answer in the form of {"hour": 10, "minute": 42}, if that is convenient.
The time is {"hour": 11, "minute": 29}
